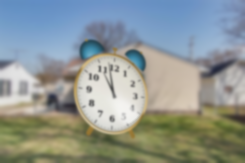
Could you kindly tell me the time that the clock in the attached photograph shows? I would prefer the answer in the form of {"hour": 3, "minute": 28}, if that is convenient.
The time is {"hour": 10, "minute": 58}
